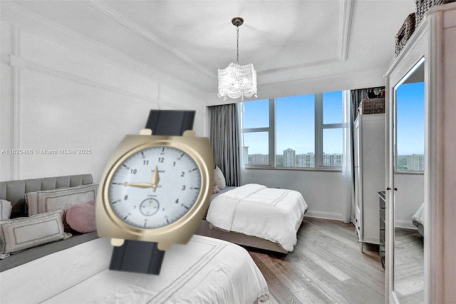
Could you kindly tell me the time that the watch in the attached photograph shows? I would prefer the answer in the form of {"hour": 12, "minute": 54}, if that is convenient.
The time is {"hour": 11, "minute": 45}
